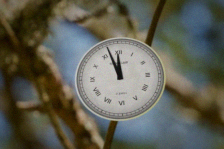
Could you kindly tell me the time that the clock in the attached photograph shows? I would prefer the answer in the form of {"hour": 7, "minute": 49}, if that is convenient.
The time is {"hour": 11, "minute": 57}
